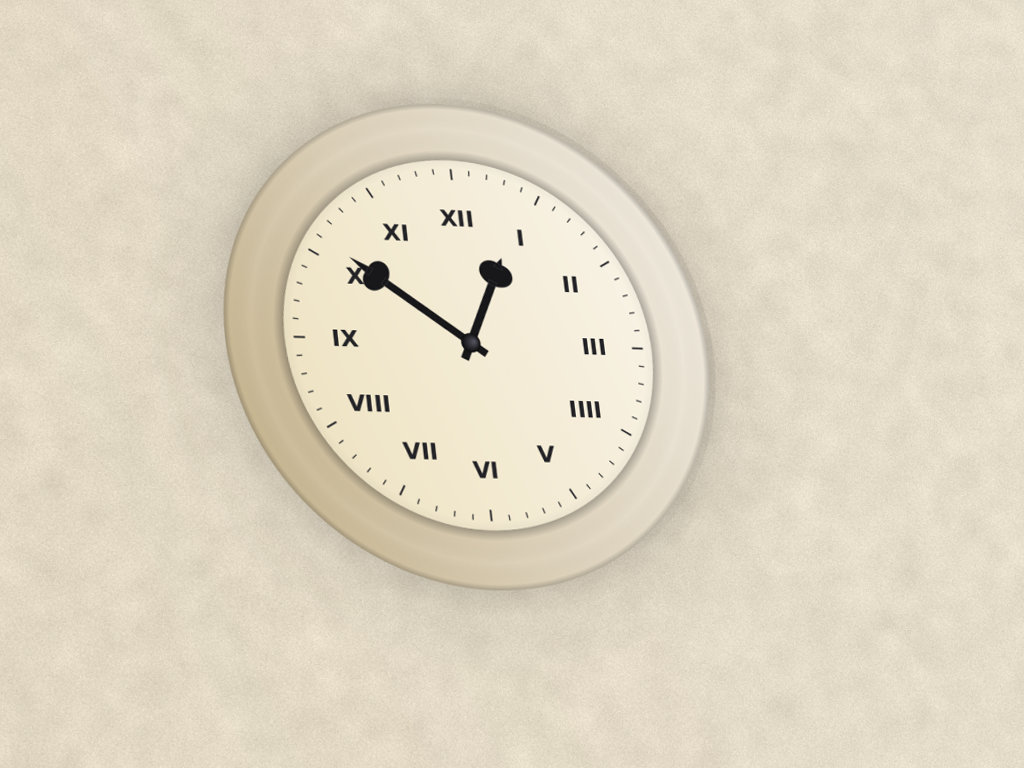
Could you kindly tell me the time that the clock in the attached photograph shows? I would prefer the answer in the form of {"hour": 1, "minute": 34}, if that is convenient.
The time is {"hour": 12, "minute": 51}
